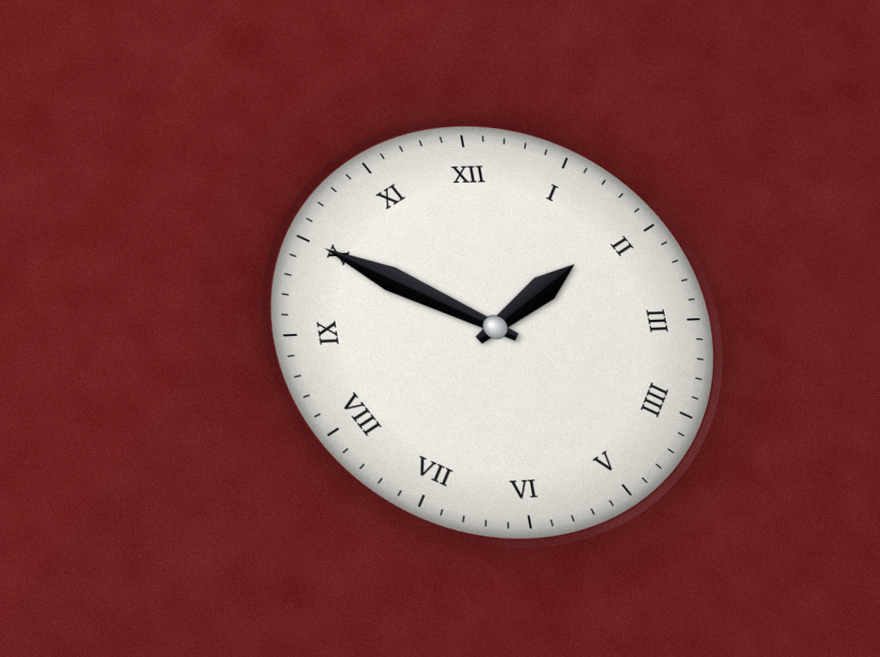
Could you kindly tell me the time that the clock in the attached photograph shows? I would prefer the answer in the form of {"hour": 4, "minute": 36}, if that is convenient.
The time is {"hour": 1, "minute": 50}
